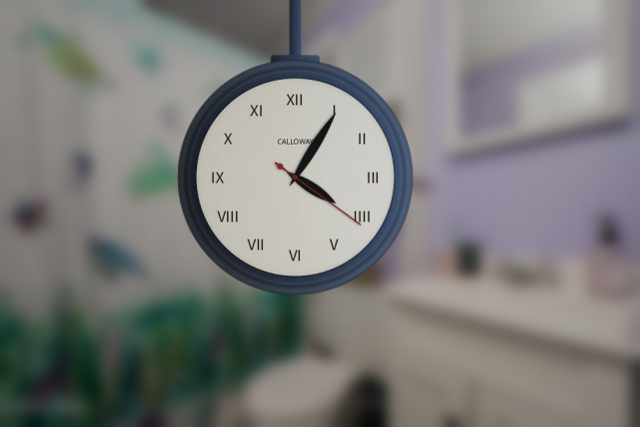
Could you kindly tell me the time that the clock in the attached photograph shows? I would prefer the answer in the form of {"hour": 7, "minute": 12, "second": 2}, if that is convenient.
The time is {"hour": 4, "minute": 5, "second": 21}
